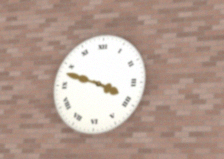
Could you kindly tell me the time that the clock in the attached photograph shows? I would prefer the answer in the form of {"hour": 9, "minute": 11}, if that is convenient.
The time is {"hour": 3, "minute": 48}
